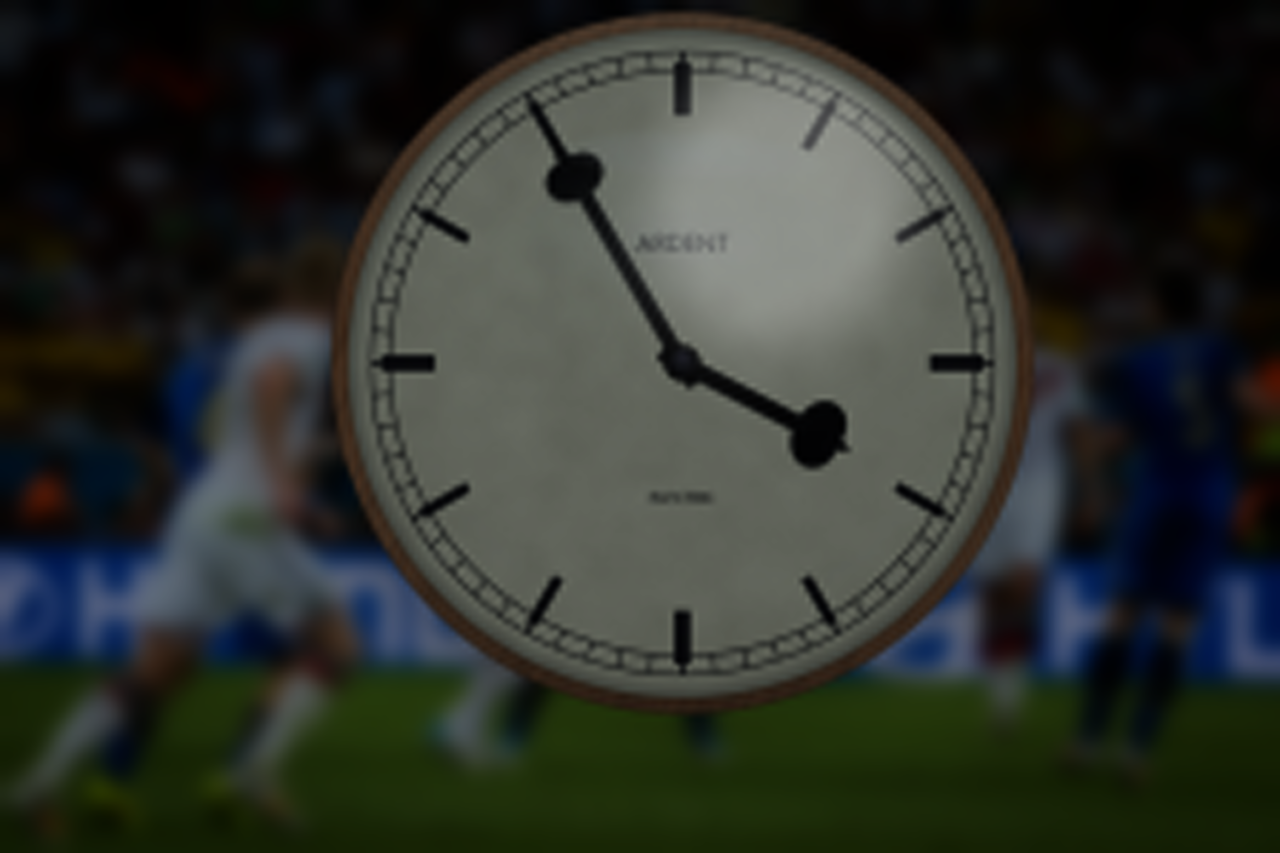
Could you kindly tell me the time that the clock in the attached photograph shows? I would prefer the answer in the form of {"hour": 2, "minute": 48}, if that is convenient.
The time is {"hour": 3, "minute": 55}
